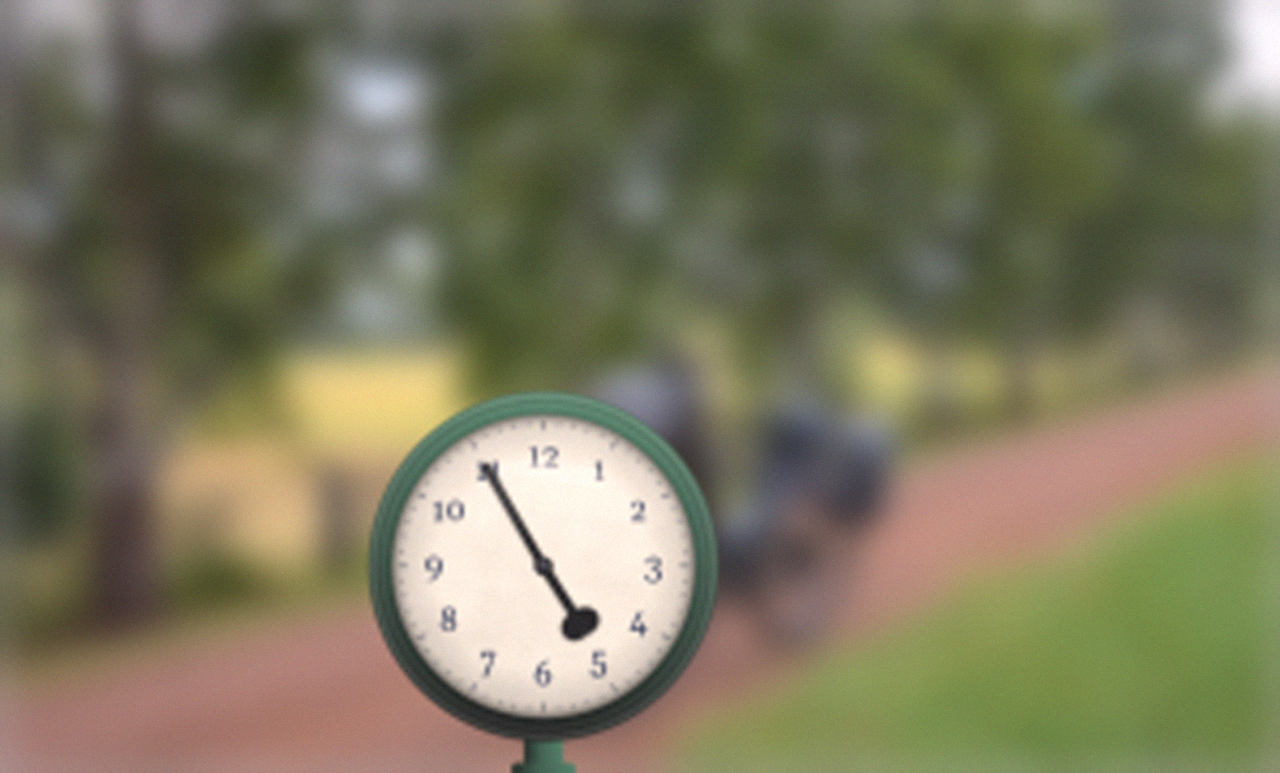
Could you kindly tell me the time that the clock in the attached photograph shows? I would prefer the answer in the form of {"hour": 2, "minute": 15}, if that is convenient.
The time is {"hour": 4, "minute": 55}
